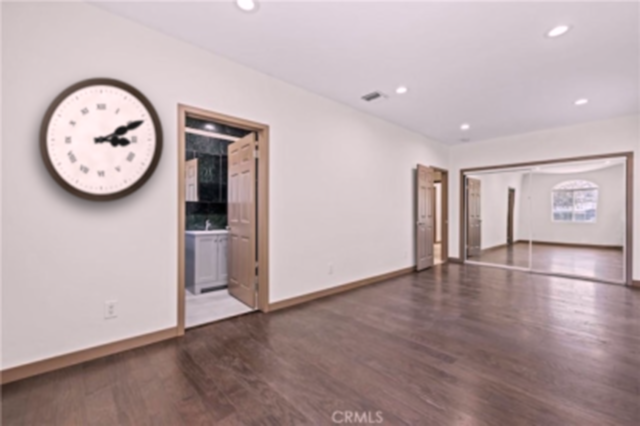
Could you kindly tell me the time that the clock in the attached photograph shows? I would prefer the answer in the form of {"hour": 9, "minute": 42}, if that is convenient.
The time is {"hour": 3, "minute": 11}
